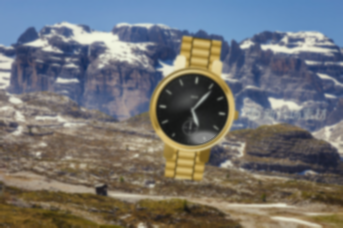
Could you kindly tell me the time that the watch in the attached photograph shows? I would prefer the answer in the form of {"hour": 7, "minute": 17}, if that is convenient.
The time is {"hour": 5, "minute": 6}
